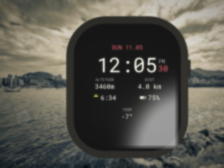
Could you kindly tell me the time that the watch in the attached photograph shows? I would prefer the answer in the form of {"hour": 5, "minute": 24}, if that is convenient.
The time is {"hour": 12, "minute": 5}
